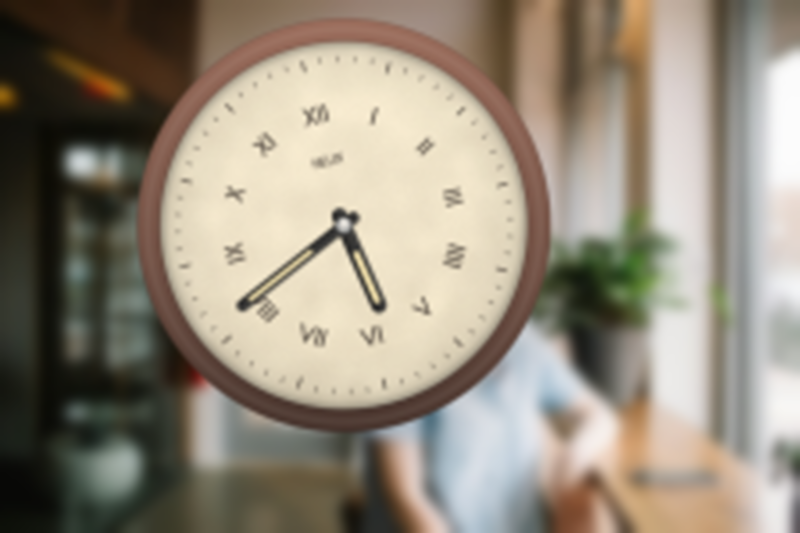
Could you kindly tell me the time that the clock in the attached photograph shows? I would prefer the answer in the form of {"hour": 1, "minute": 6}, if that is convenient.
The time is {"hour": 5, "minute": 41}
